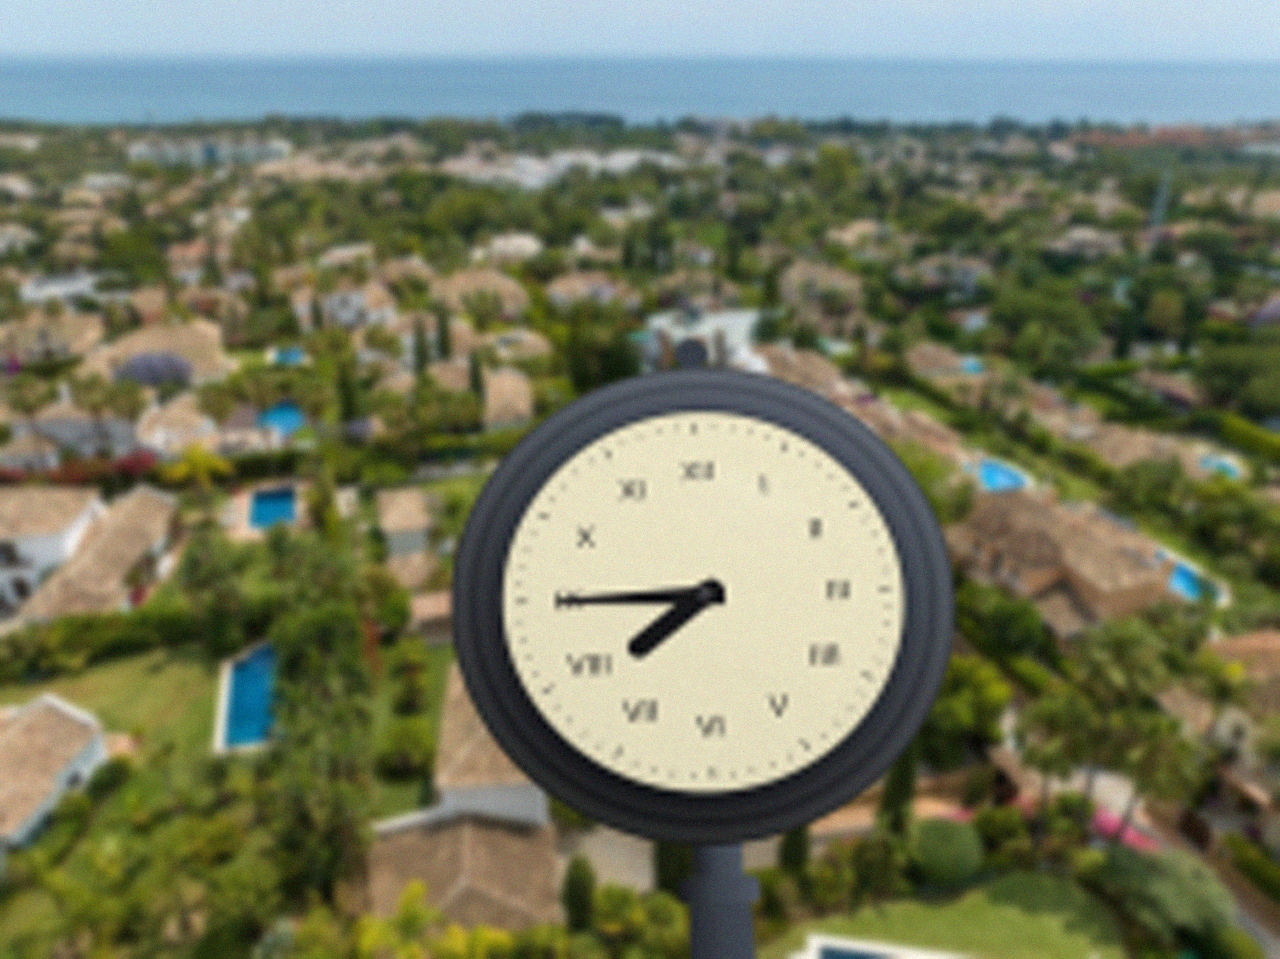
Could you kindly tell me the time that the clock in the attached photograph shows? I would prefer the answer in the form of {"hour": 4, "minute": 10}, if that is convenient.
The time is {"hour": 7, "minute": 45}
